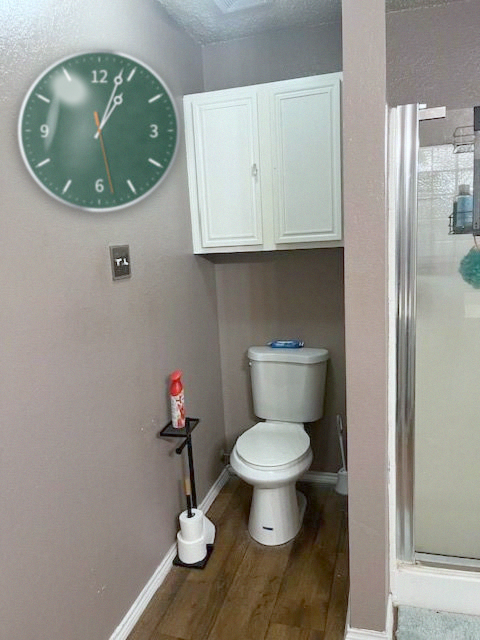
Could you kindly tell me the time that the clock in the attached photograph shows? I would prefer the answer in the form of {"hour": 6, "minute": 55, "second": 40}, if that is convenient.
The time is {"hour": 1, "minute": 3, "second": 28}
